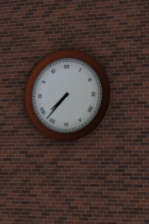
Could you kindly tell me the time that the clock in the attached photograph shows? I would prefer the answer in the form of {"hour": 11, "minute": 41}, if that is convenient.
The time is {"hour": 7, "minute": 37}
